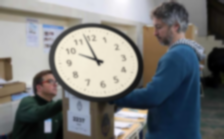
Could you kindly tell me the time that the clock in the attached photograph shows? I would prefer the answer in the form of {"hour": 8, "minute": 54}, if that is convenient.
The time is {"hour": 9, "minute": 58}
